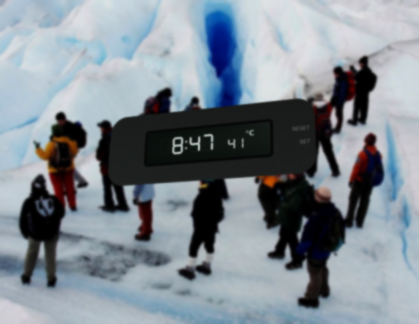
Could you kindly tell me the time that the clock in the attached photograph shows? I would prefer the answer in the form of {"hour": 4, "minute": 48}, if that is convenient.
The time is {"hour": 8, "minute": 47}
